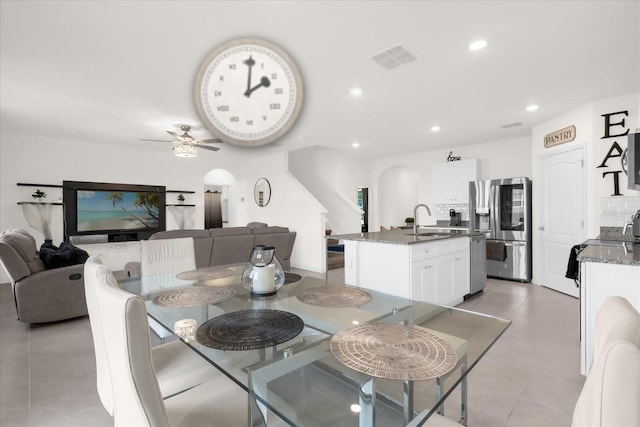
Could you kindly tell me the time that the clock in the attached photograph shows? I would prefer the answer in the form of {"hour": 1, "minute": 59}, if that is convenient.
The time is {"hour": 2, "minute": 1}
